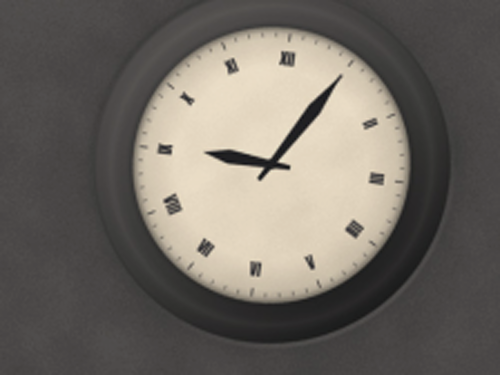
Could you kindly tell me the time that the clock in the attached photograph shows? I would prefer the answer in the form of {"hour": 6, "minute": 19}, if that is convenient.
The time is {"hour": 9, "minute": 5}
